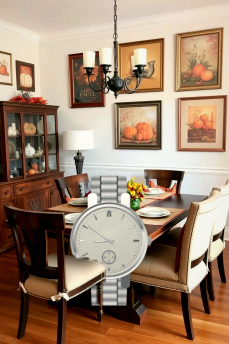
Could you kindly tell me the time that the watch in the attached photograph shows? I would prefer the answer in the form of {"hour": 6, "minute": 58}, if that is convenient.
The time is {"hour": 8, "minute": 51}
